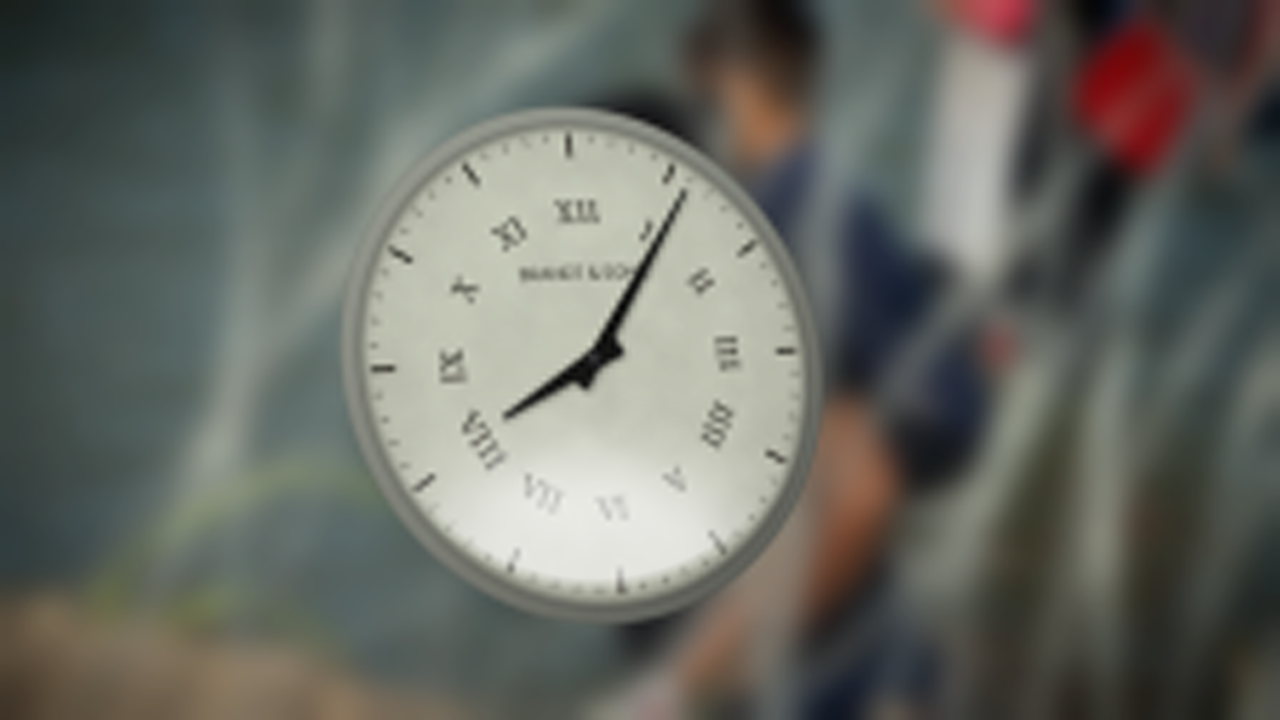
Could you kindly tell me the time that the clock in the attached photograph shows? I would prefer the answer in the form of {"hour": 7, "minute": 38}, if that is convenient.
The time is {"hour": 8, "minute": 6}
